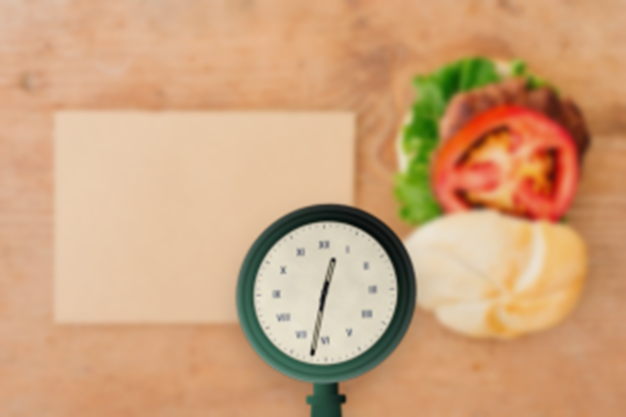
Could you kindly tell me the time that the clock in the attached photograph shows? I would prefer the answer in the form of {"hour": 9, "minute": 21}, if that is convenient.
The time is {"hour": 12, "minute": 32}
